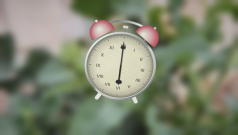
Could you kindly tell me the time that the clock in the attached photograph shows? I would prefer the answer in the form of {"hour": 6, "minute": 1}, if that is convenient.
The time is {"hour": 6, "minute": 0}
